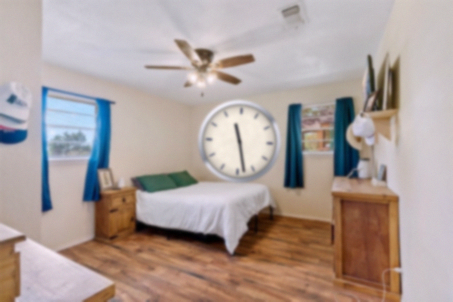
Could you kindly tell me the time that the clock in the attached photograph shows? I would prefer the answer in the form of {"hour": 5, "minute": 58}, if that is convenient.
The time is {"hour": 11, "minute": 28}
